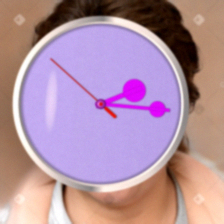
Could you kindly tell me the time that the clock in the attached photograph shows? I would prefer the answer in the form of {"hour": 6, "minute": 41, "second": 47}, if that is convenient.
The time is {"hour": 2, "minute": 15, "second": 52}
